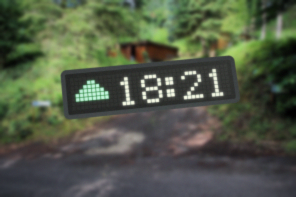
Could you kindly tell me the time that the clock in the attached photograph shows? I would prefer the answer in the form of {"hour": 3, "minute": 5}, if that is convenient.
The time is {"hour": 18, "minute": 21}
